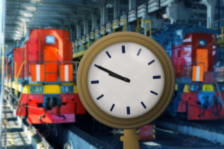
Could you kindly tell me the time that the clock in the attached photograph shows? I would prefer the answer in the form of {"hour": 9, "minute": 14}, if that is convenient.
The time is {"hour": 9, "minute": 50}
